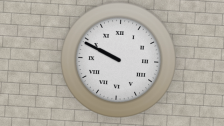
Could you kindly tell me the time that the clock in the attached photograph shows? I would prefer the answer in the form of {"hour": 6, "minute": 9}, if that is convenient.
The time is {"hour": 9, "minute": 49}
